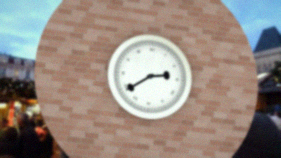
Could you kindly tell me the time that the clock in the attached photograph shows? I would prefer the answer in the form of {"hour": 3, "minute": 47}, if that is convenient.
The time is {"hour": 2, "minute": 39}
